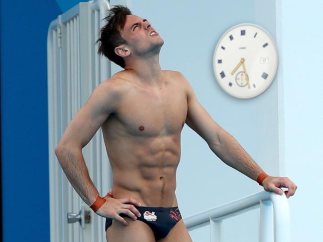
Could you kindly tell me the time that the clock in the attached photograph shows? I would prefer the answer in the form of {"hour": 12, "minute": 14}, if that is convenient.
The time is {"hour": 7, "minute": 27}
